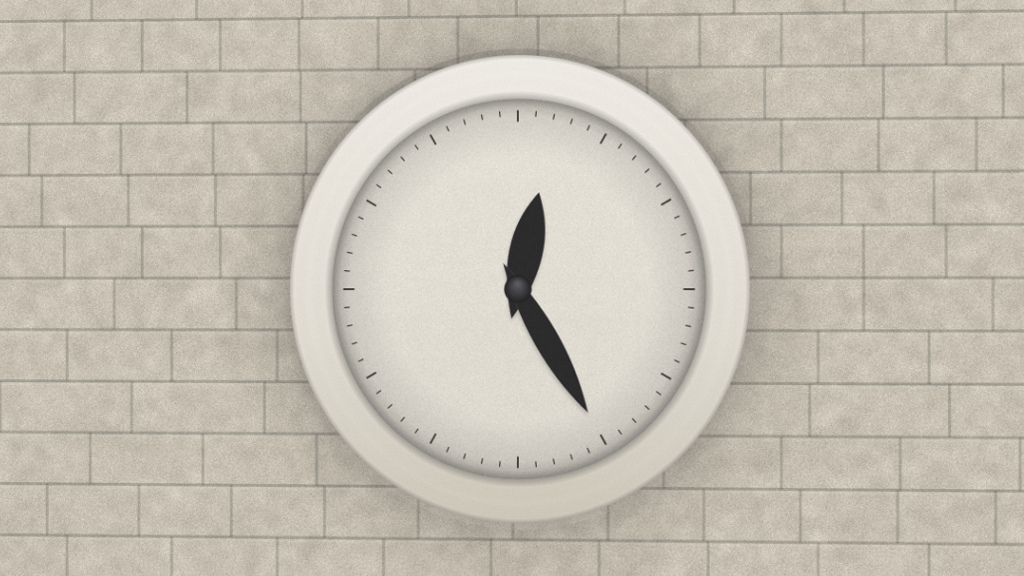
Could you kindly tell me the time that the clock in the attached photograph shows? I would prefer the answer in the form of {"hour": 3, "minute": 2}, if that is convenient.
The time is {"hour": 12, "minute": 25}
